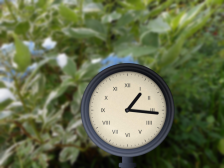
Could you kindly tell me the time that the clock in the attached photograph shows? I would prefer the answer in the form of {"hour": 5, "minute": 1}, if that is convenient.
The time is {"hour": 1, "minute": 16}
